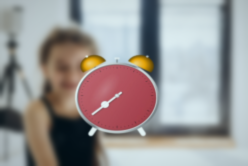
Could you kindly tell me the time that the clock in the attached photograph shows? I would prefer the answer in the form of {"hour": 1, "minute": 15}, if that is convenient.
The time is {"hour": 7, "minute": 38}
